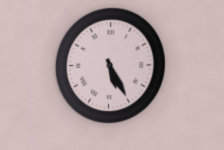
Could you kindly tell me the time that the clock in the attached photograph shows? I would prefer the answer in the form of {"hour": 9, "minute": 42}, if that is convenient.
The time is {"hour": 5, "minute": 25}
